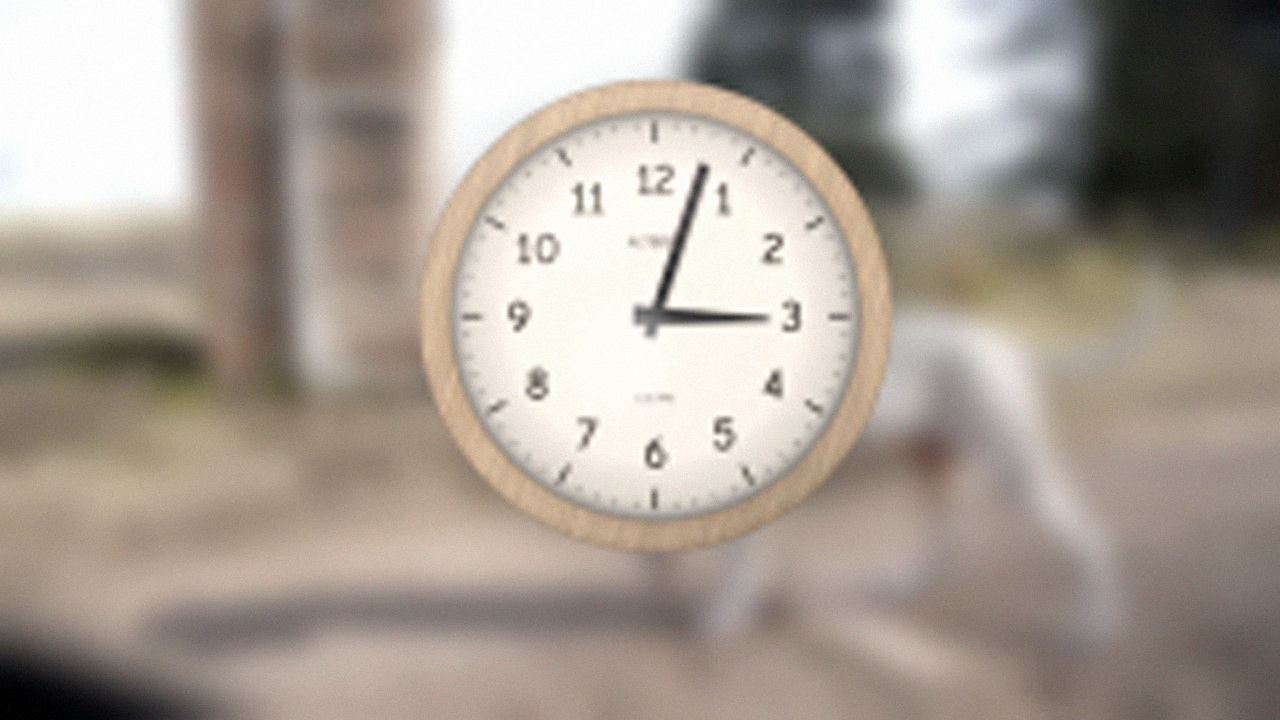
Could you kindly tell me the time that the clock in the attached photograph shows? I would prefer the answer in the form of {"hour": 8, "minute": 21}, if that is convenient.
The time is {"hour": 3, "minute": 3}
